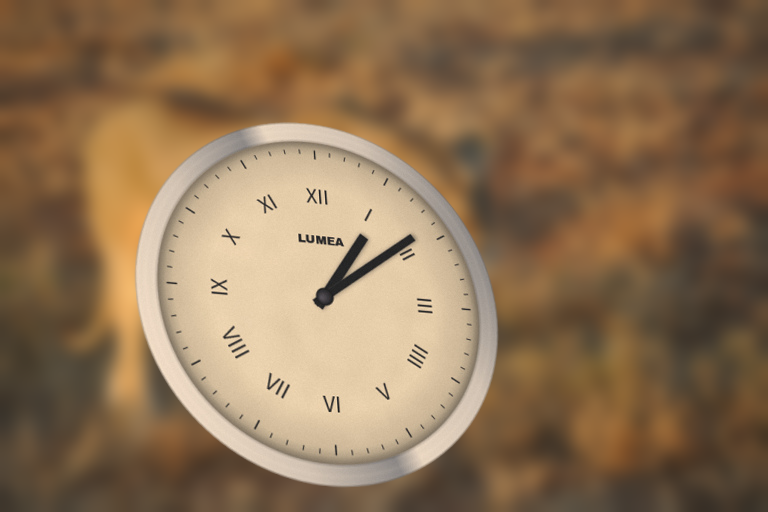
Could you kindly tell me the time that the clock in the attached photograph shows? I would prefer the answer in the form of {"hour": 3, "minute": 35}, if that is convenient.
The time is {"hour": 1, "minute": 9}
